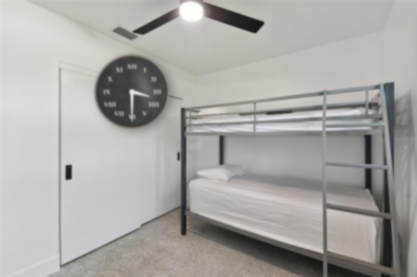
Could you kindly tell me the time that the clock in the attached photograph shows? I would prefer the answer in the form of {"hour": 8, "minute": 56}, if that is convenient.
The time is {"hour": 3, "minute": 30}
